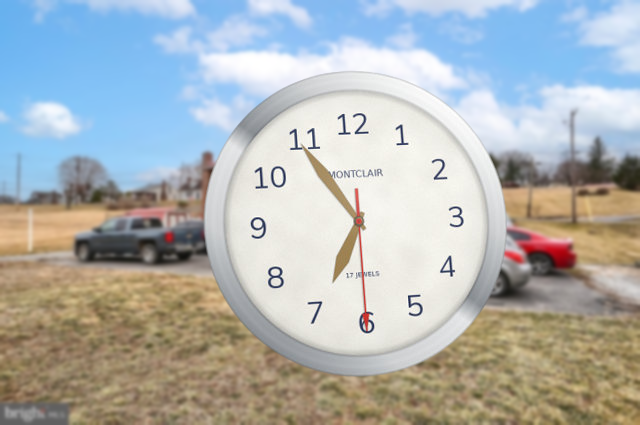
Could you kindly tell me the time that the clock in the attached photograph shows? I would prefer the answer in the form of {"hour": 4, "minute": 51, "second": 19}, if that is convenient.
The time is {"hour": 6, "minute": 54, "second": 30}
